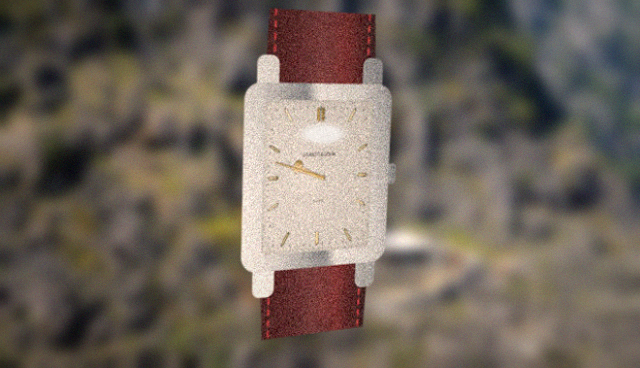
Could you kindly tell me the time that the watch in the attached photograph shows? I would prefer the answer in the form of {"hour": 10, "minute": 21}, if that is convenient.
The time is {"hour": 9, "minute": 48}
